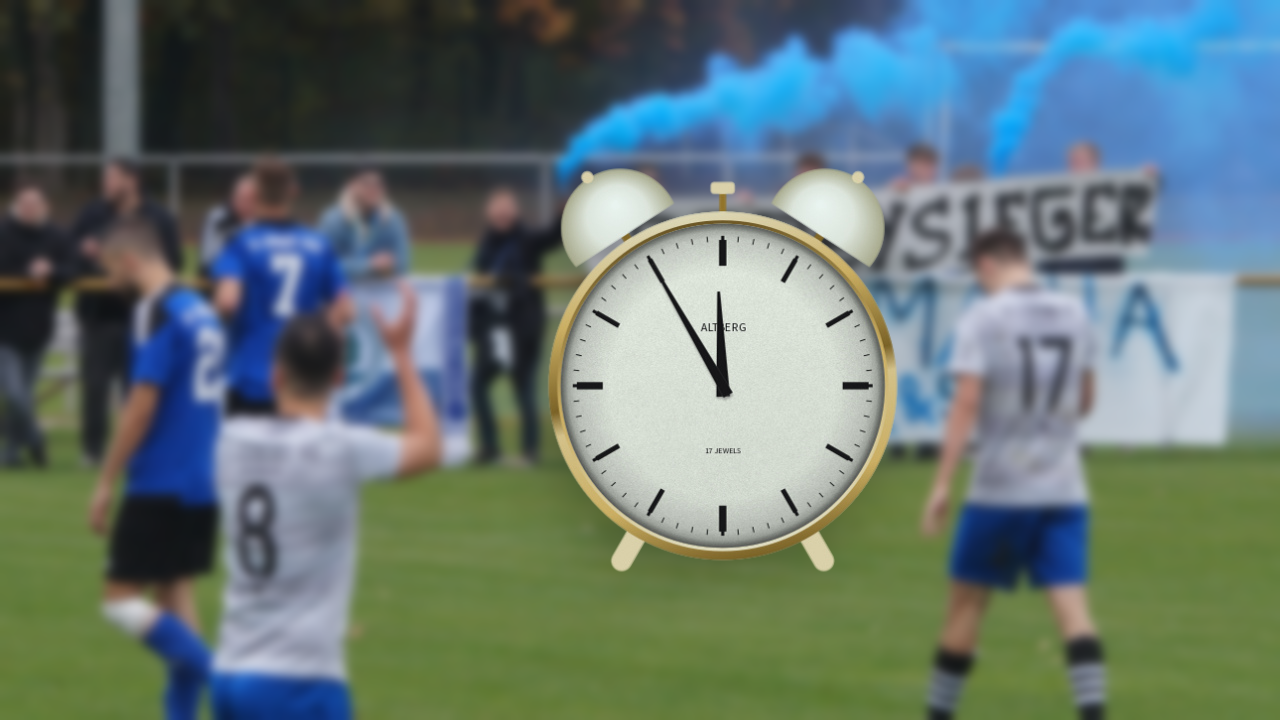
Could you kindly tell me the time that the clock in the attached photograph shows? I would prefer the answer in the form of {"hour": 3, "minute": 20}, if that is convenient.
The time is {"hour": 11, "minute": 55}
